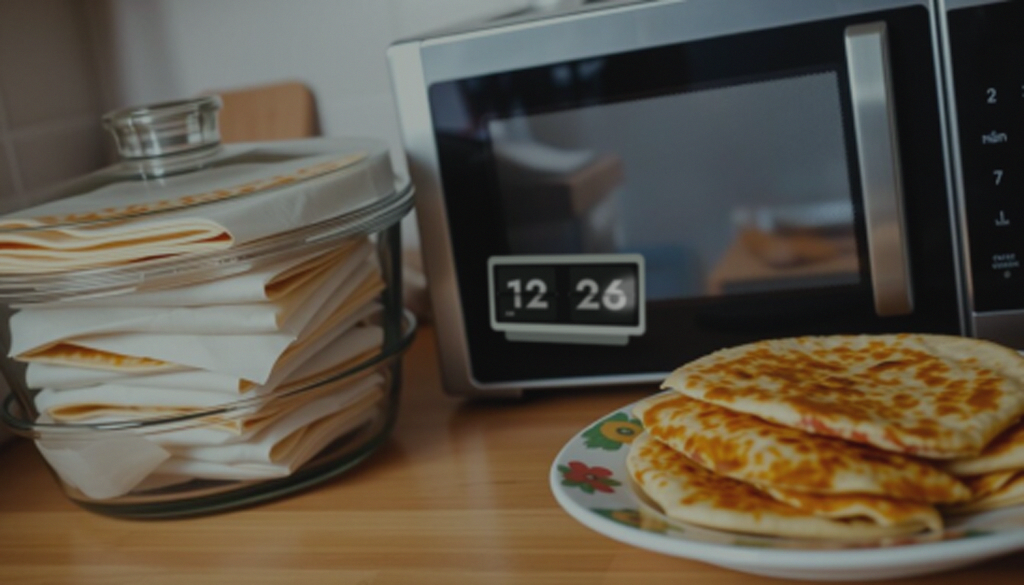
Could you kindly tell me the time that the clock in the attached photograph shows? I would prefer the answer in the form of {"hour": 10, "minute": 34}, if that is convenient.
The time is {"hour": 12, "minute": 26}
